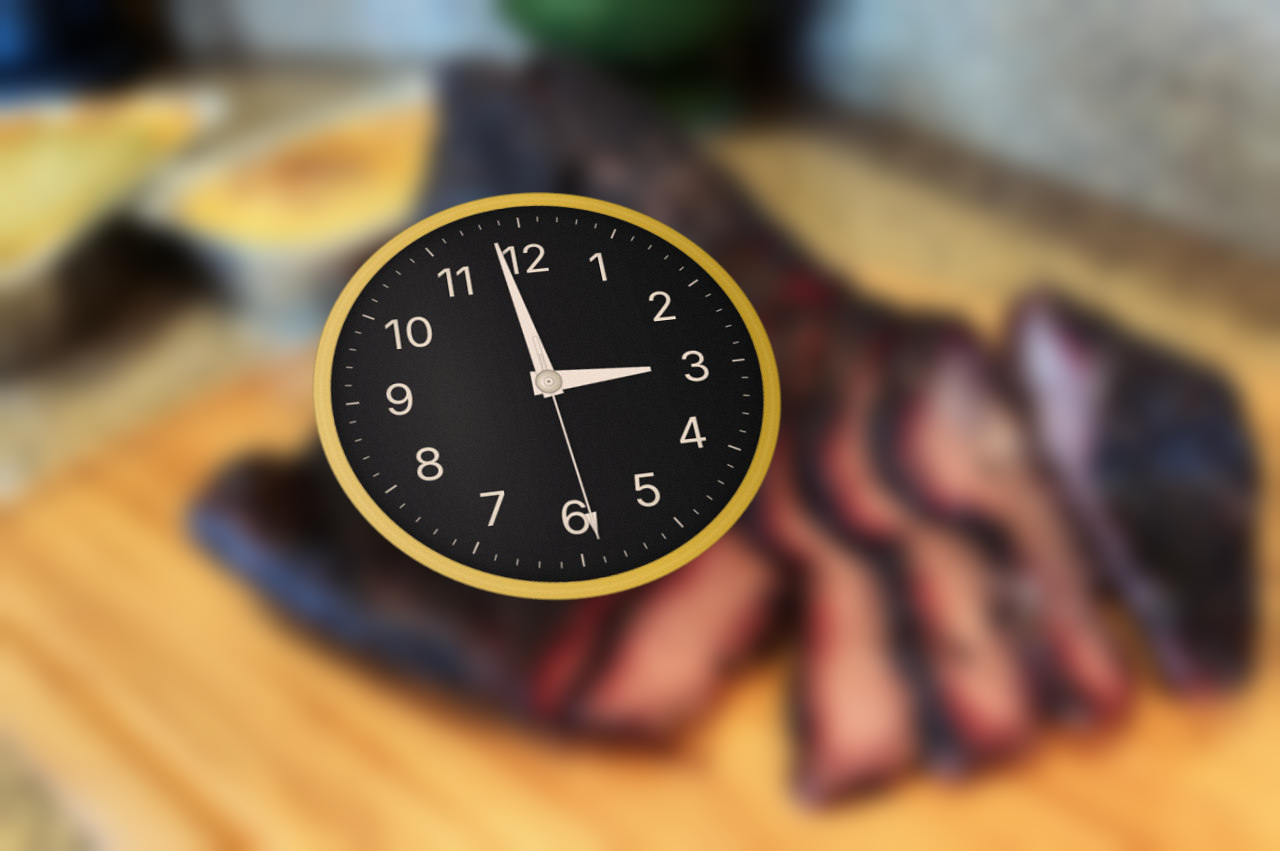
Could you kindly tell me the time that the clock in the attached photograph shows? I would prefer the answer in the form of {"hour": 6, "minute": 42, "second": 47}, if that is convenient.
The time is {"hour": 2, "minute": 58, "second": 29}
